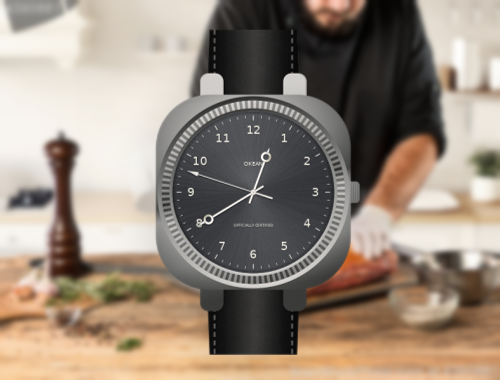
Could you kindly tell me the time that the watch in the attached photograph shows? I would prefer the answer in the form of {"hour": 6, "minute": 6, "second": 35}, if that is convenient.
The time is {"hour": 12, "minute": 39, "second": 48}
